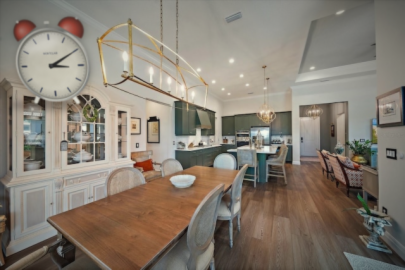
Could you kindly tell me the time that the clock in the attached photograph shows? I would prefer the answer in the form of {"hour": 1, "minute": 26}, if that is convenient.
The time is {"hour": 3, "minute": 10}
